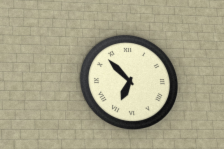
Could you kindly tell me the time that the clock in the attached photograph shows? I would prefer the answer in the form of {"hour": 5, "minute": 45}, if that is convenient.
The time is {"hour": 6, "minute": 53}
